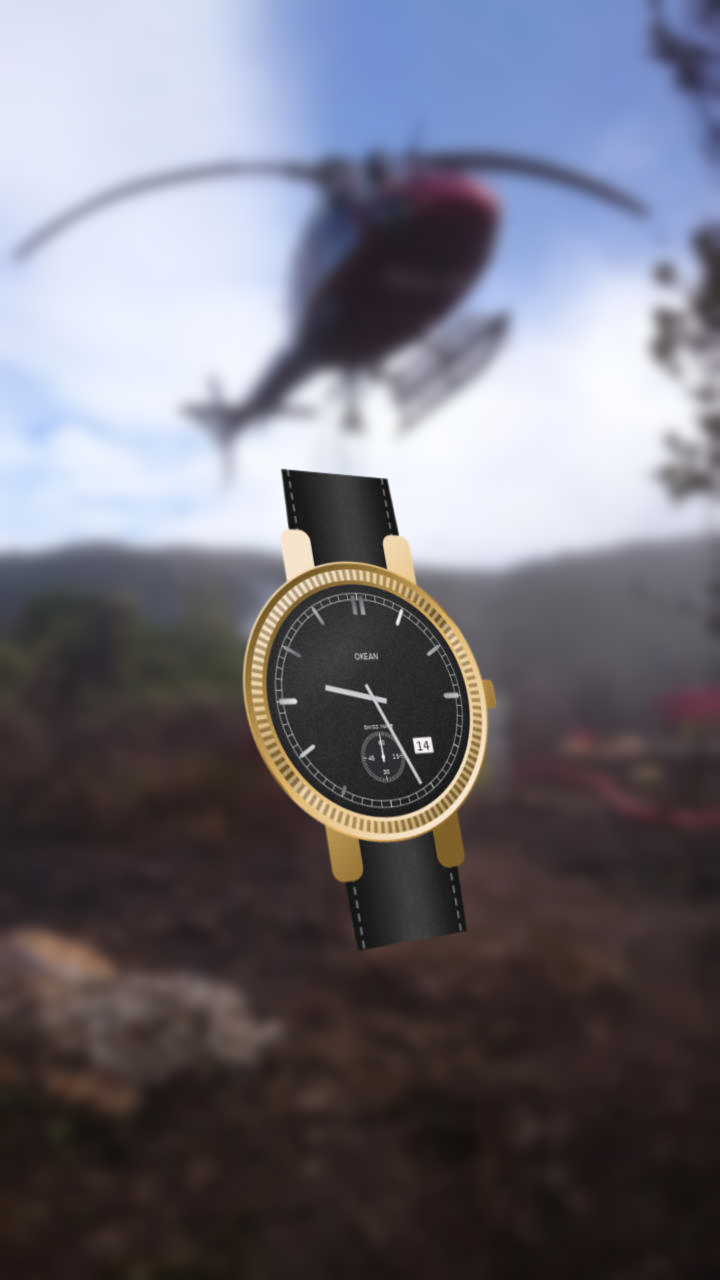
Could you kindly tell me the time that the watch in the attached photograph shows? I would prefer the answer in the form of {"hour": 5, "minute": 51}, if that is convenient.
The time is {"hour": 9, "minute": 26}
